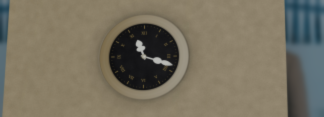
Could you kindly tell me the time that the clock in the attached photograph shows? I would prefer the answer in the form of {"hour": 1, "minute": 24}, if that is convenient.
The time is {"hour": 11, "minute": 18}
